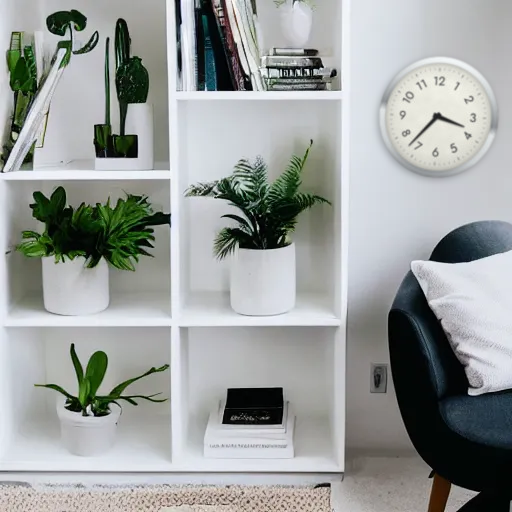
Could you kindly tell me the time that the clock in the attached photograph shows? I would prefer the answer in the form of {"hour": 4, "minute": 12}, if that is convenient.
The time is {"hour": 3, "minute": 37}
